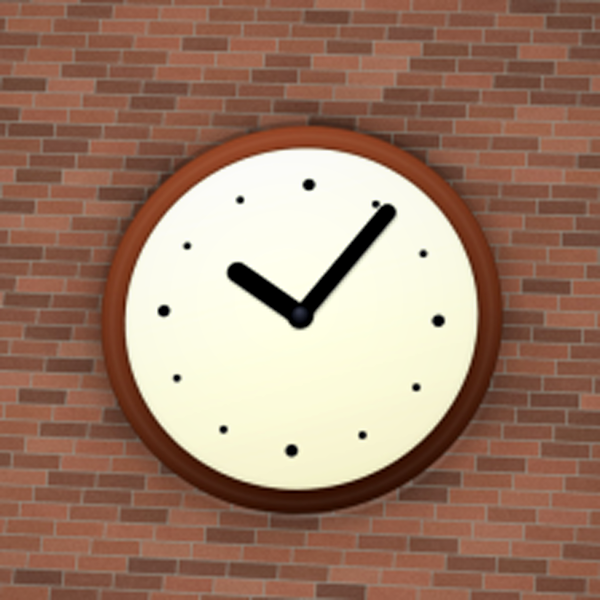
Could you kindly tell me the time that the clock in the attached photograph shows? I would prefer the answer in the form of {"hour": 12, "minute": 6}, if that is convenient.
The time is {"hour": 10, "minute": 6}
